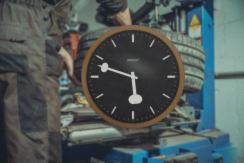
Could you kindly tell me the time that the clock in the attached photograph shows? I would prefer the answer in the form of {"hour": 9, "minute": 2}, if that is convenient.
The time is {"hour": 5, "minute": 48}
